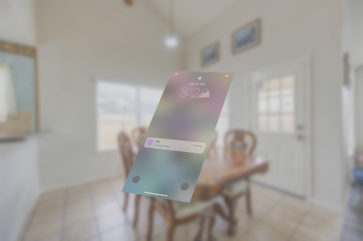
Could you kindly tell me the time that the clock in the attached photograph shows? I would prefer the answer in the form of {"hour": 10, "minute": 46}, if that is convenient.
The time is {"hour": 5, "minute": 29}
